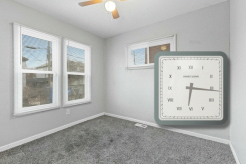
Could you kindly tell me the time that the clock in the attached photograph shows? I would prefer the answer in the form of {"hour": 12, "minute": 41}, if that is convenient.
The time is {"hour": 6, "minute": 16}
